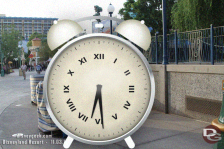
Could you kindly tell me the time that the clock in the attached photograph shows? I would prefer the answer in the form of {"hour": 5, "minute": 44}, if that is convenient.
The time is {"hour": 6, "minute": 29}
